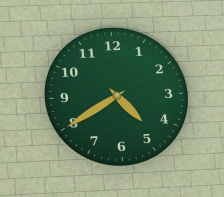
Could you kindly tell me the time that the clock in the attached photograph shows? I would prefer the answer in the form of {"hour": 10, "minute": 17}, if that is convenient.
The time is {"hour": 4, "minute": 40}
